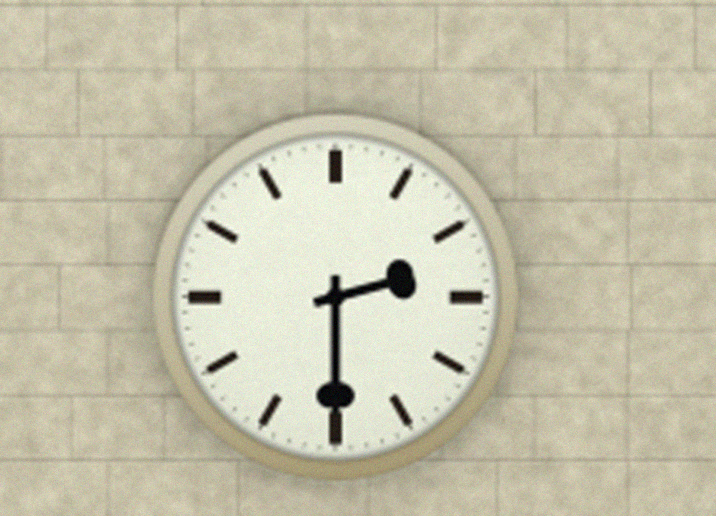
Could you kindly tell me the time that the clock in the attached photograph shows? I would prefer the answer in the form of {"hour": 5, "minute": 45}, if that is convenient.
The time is {"hour": 2, "minute": 30}
